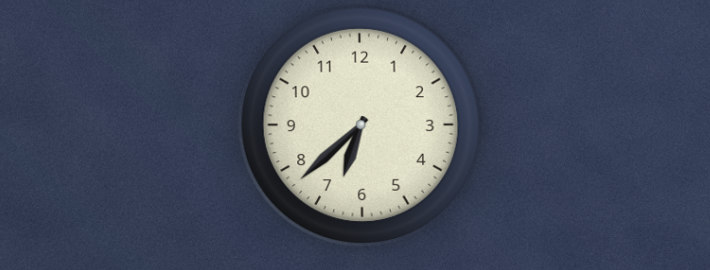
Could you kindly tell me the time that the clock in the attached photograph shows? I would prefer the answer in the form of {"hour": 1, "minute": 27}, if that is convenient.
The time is {"hour": 6, "minute": 38}
